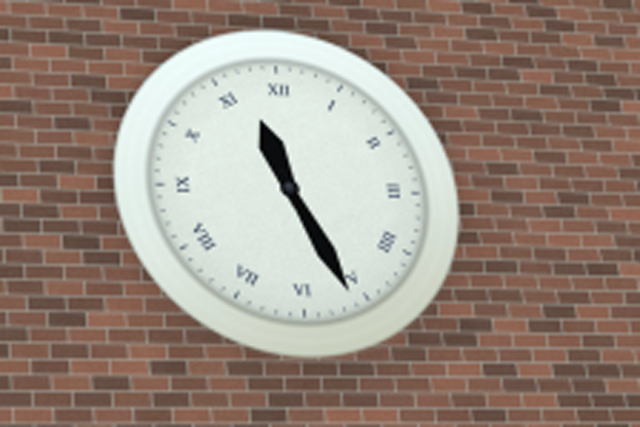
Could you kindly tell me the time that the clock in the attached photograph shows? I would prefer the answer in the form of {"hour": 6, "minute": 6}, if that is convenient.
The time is {"hour": 11, "minute": 26}
